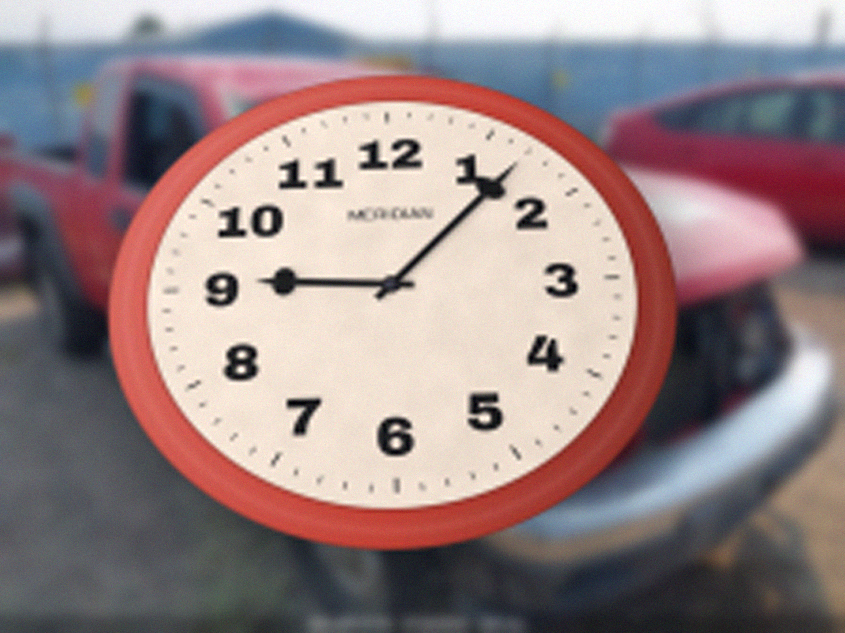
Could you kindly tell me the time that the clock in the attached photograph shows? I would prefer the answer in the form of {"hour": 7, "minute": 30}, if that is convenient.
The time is {"hour": 9, "minute": 7}
